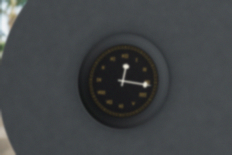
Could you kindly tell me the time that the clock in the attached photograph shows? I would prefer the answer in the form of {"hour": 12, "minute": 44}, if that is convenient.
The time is {"hour": 12, "minute": 16}
